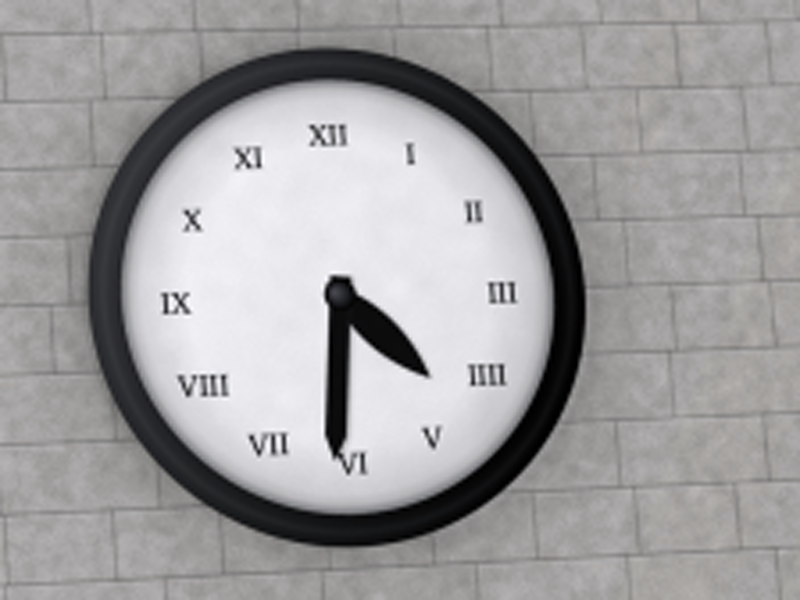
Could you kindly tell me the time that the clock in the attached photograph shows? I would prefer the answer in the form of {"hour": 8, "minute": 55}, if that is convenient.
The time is {"hour": 4, "minute": 31}
